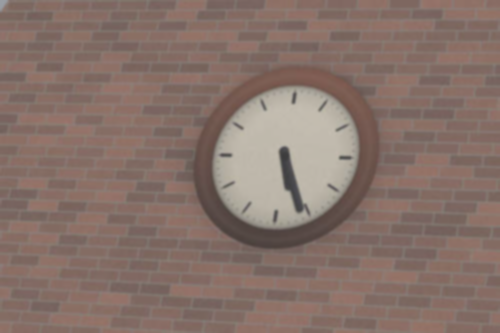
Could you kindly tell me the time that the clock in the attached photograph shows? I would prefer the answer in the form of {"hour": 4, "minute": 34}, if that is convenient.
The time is {"hour": 5, "minute": 26}
